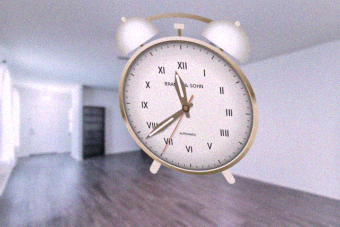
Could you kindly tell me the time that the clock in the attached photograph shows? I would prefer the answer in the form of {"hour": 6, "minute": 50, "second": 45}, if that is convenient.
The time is {"hour": 11, "minute": 38, "second": 35}
